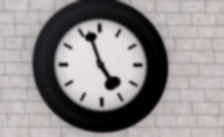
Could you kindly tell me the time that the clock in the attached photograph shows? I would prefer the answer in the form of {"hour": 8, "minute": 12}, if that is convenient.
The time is {"hour": 4, "minute": 57}
